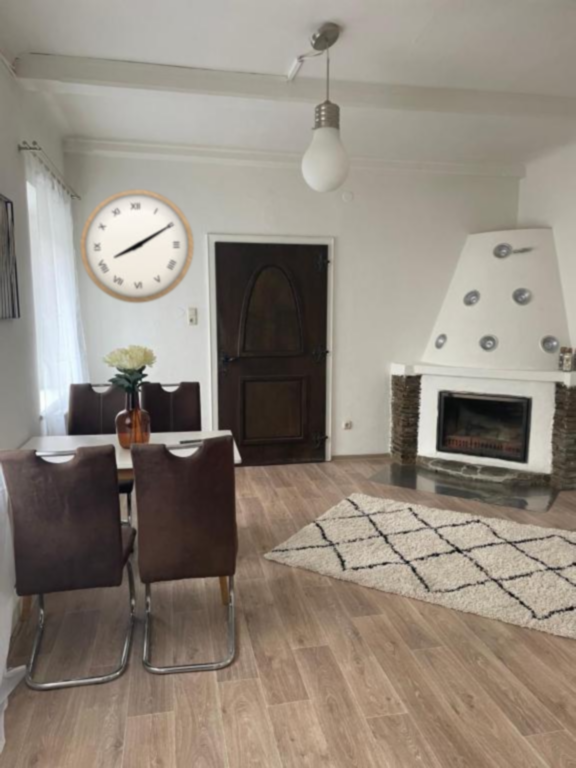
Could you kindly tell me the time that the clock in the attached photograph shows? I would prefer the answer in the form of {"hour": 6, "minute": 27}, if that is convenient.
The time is {"hour": 8, "minute": 10}
